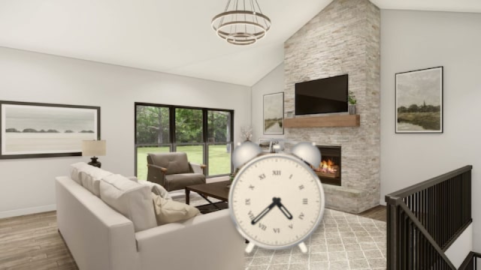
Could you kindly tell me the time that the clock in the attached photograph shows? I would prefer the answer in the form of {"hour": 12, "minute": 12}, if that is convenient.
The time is {"hour": 4, "minute": 38}
